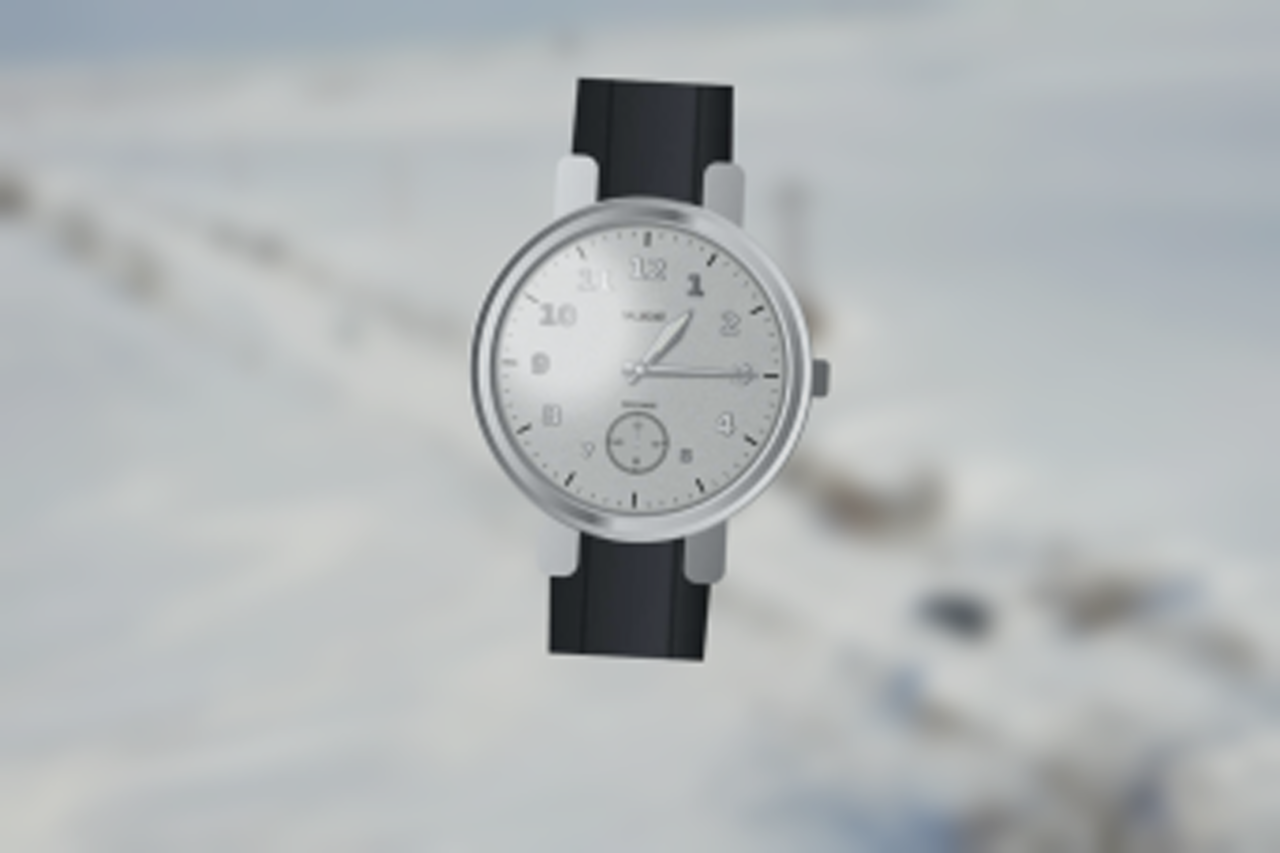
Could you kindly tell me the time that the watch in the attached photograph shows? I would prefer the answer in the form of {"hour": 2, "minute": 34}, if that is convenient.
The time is {"hour": 1, "minute": 15}
